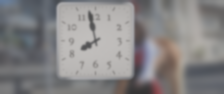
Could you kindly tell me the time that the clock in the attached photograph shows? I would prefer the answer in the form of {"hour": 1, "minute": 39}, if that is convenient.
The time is {"hour": 7, "minute": 58}
